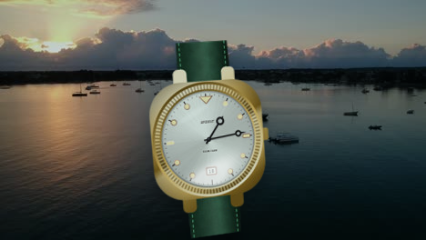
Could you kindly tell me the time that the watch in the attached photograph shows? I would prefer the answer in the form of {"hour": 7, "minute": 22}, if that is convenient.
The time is {"hour": 1, "minute": 14}
